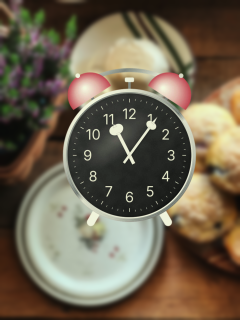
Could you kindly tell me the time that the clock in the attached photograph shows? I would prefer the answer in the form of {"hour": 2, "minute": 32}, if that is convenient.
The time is {"hour": 11, "minute": 6}
